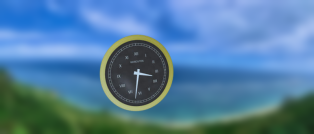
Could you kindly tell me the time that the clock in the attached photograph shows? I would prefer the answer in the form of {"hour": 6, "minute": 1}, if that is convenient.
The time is {"hour": 3, "minute": 32}
